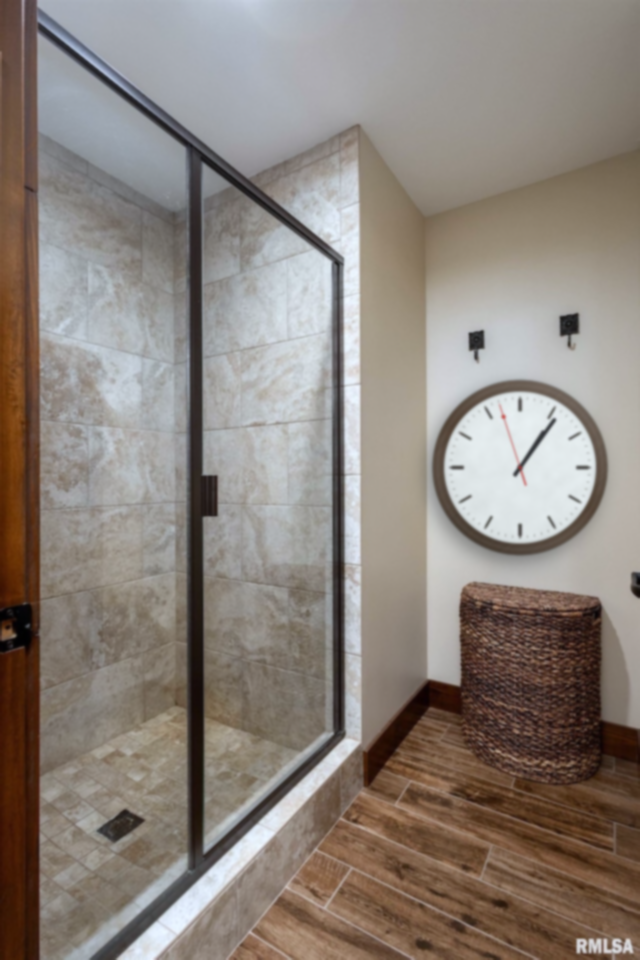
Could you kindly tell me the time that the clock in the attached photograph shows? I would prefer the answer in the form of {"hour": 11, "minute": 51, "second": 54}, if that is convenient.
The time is {"hour": 1, "minute": 5, "second": 57}
